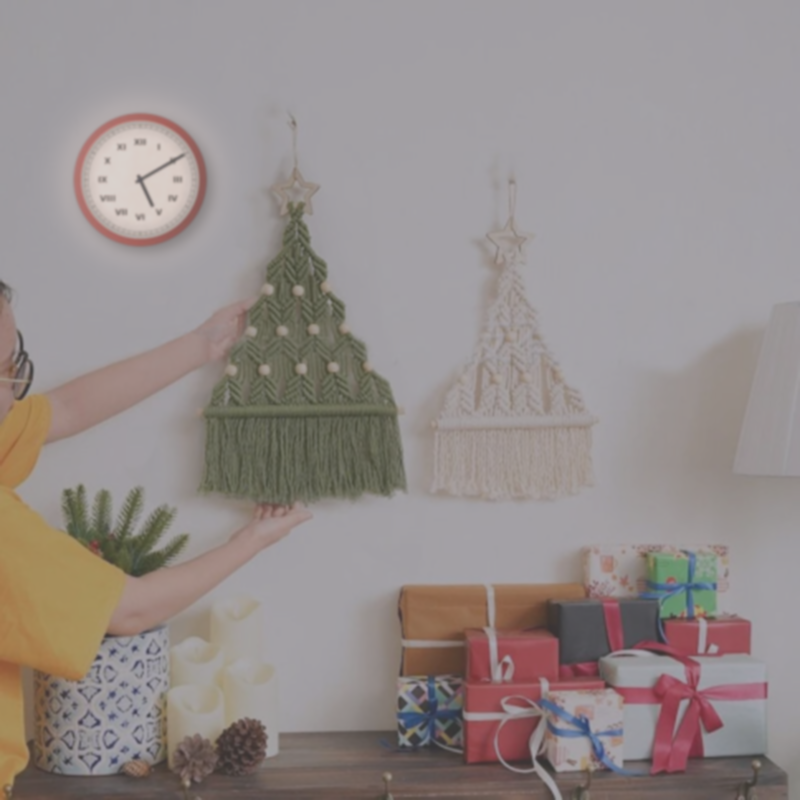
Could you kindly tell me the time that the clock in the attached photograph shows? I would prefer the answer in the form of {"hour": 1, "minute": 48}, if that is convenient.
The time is {"hour": 5, "minute": 10}
